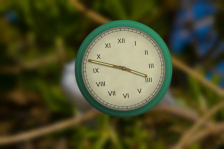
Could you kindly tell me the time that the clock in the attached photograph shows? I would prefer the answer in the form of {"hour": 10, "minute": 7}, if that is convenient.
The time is {"hour": 3, "minute": 48}
